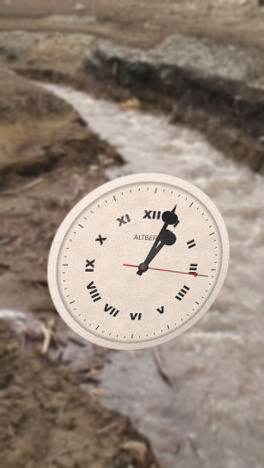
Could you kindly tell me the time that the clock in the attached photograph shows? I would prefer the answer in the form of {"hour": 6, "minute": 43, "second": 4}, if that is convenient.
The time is {"hour": 1, "minute": 3, "second": 16}
